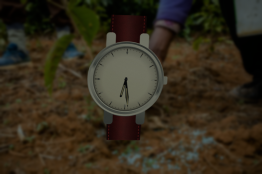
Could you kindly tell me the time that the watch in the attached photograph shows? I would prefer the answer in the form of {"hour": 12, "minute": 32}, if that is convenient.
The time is {"hour": 6, "minute": 29}
